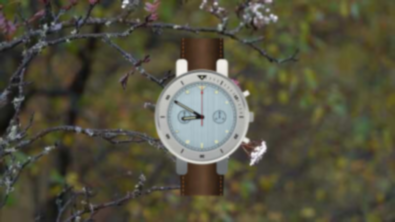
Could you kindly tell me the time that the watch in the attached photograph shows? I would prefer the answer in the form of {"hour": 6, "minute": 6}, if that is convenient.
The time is {"hour": 8, "minute": 50}
